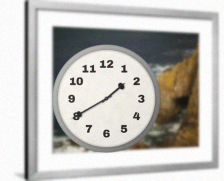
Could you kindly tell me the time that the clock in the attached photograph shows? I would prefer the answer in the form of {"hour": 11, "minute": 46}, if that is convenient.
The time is {"hour": 1, "minute": 40}
